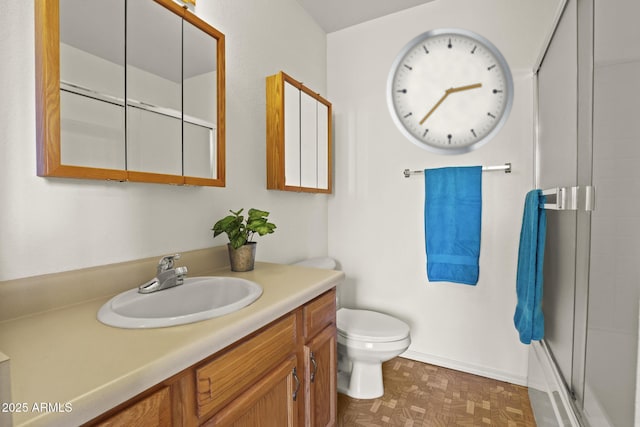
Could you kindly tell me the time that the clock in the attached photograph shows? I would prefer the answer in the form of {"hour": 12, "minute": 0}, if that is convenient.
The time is {"hour": 2, "minute": 37}
